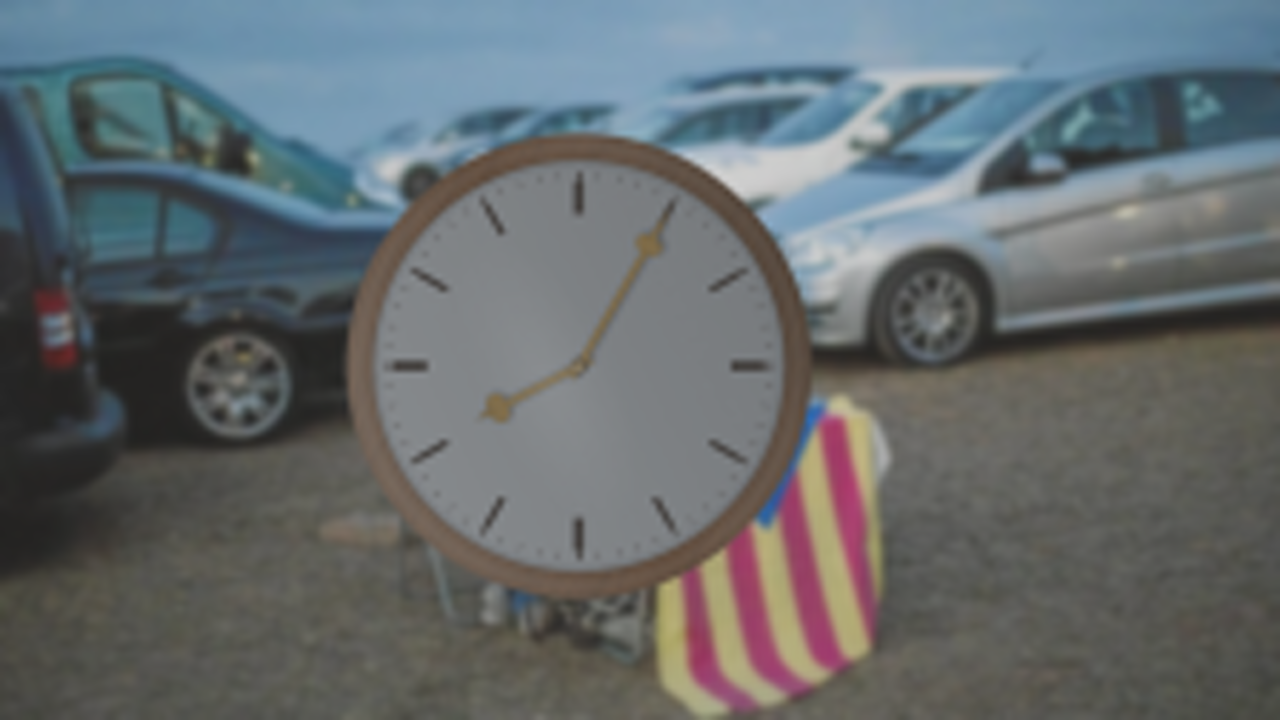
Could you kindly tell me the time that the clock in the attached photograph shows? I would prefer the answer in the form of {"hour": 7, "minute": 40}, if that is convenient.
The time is {"hour": 8, "minute": 5}
